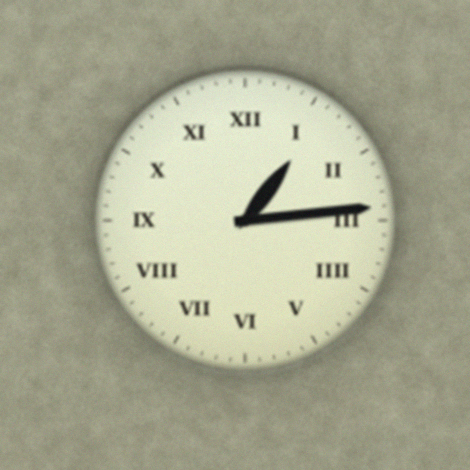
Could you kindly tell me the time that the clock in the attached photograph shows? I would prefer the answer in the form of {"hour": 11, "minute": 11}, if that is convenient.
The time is {"hour": 1, "minute": 14}
